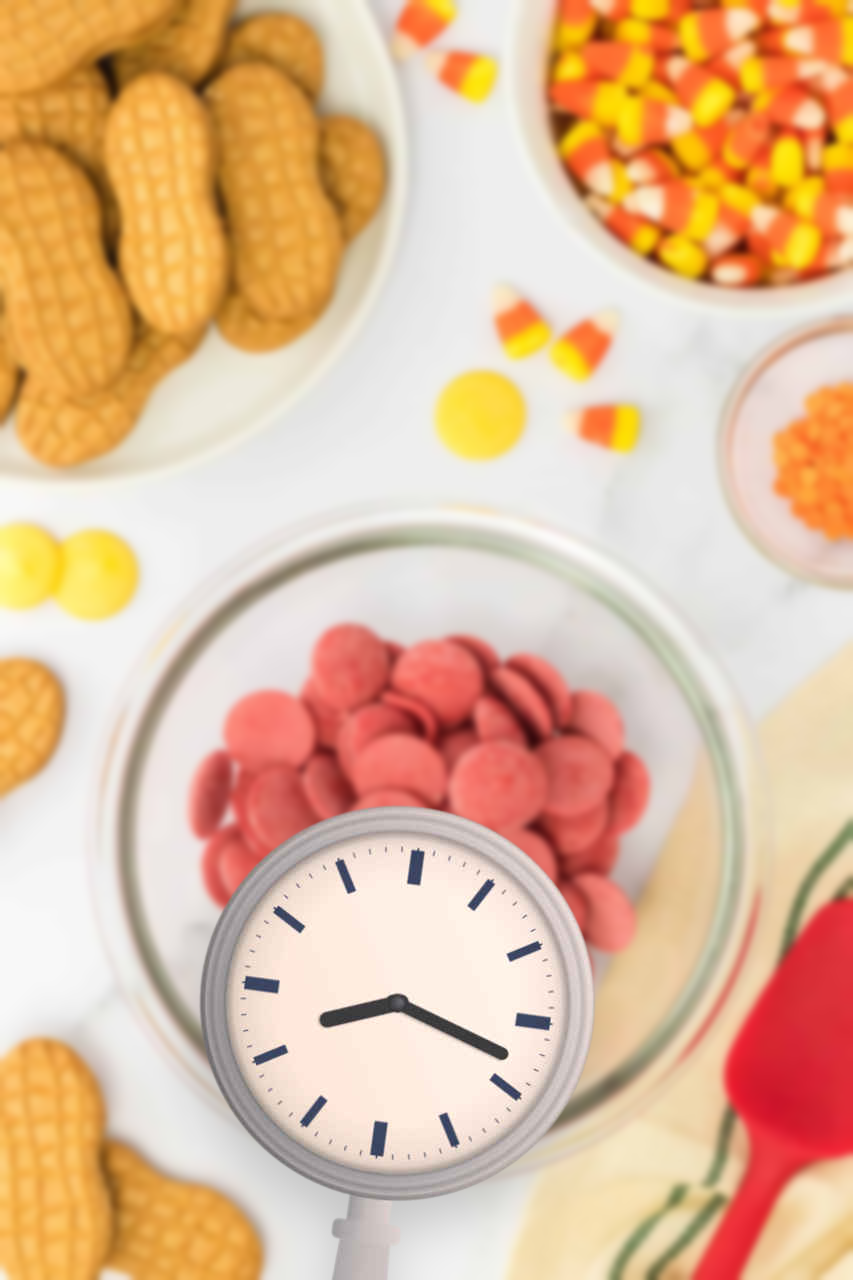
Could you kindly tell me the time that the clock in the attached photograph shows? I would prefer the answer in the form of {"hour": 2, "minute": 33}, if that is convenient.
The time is {"hour": 8, "minute": 18}
